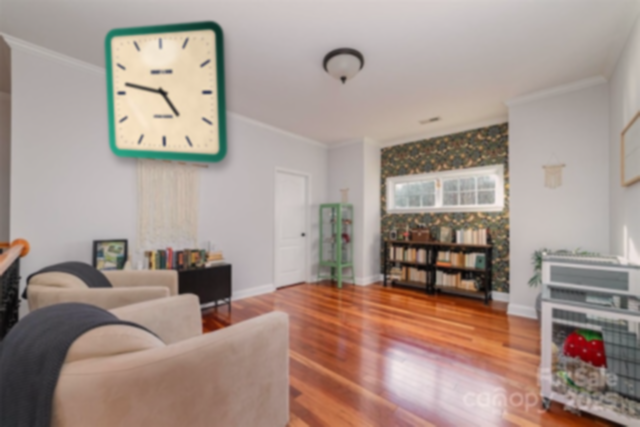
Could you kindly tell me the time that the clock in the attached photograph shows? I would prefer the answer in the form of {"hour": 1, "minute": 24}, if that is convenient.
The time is {"hour": 4, "minute": 47}
